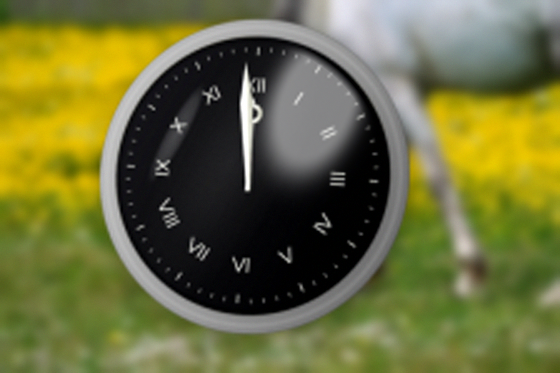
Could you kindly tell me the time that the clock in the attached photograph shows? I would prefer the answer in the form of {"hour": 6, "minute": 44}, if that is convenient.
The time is {"hour": 11, "minute": 59}
